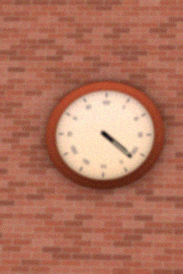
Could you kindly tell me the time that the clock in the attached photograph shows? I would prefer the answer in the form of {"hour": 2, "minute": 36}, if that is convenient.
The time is {"hour": 4, "minute": 22}
